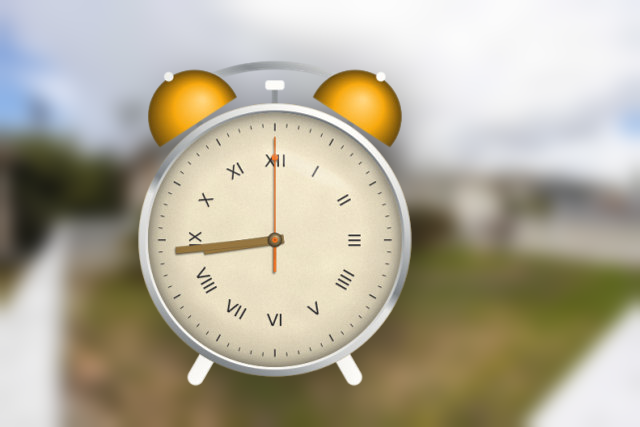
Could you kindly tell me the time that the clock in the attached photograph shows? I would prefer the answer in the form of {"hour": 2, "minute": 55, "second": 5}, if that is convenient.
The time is {"hour": 8, "minute": 44, "second": 0}
